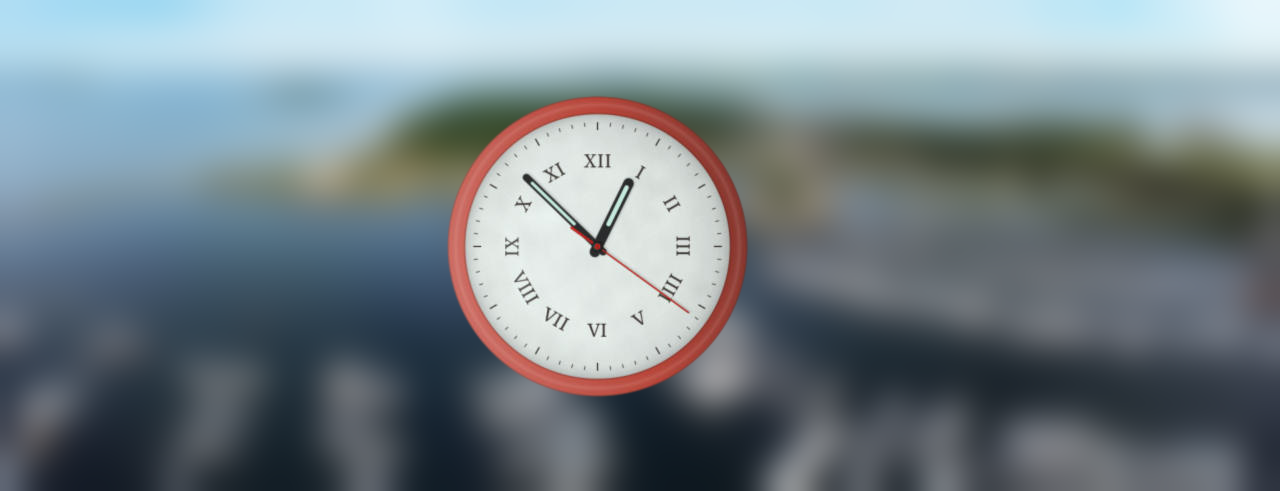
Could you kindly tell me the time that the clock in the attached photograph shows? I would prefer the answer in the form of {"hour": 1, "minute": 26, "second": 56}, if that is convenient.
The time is {"hour": 12, "minute": 52, "second": 21}
